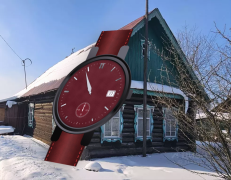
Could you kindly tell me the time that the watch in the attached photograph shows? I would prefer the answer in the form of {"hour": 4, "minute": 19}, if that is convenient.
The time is {"hour": 10, "minute": 54}
